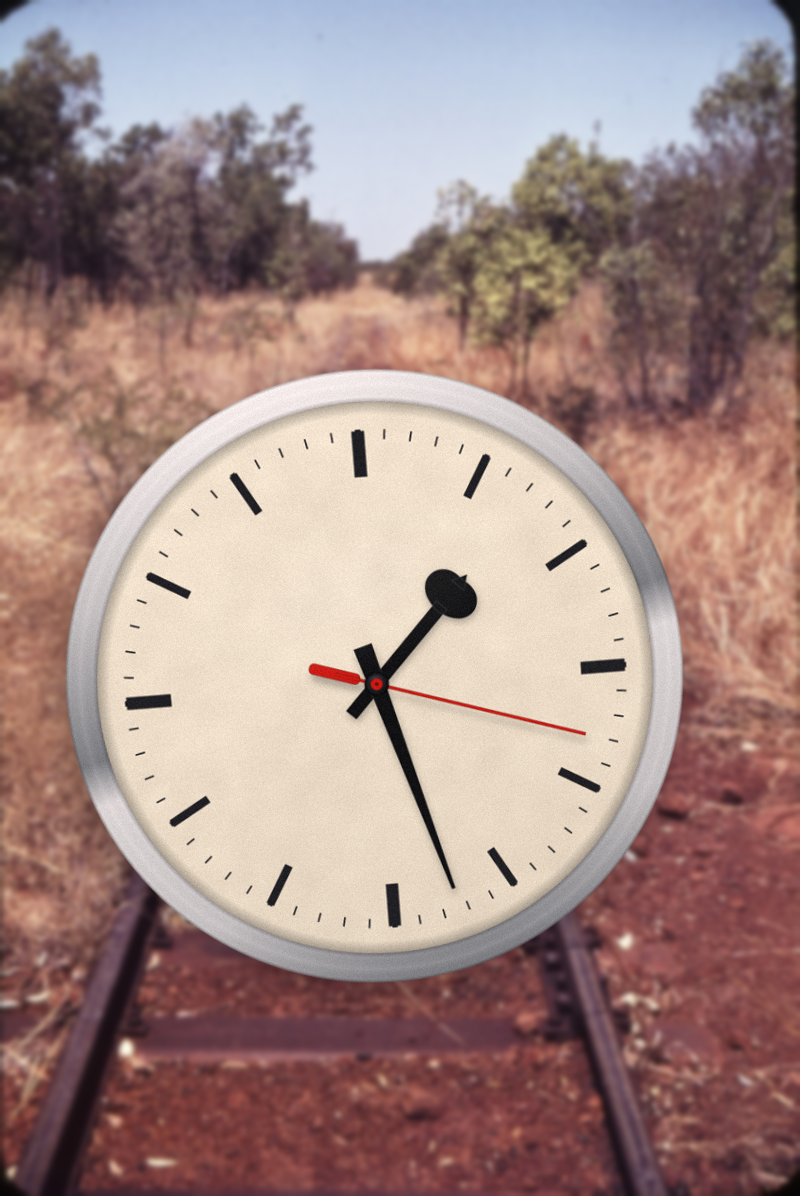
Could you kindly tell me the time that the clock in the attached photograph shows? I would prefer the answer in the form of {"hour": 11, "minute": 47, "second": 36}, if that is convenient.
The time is {"hour": 1, "minute": 27, "second": 18}
